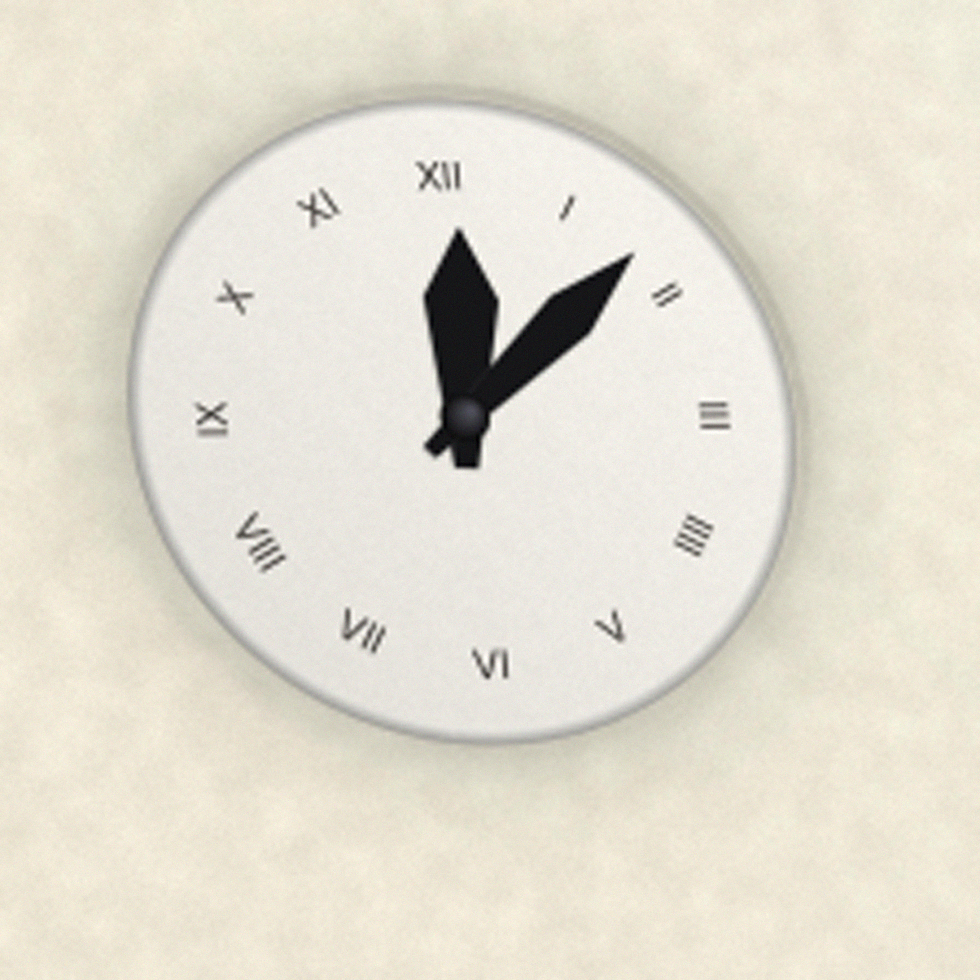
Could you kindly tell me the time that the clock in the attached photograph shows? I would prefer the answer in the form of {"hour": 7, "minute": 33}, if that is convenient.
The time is {"hour": 12, "minute": 8}
